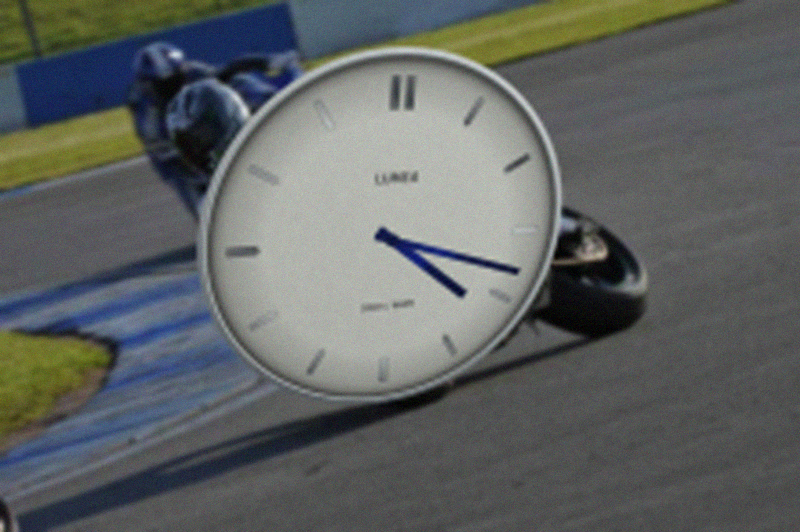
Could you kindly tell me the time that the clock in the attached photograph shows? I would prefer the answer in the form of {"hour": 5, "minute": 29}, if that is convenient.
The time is {"hour": 4, "minute": 18}
